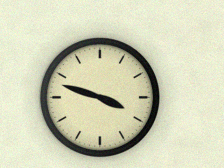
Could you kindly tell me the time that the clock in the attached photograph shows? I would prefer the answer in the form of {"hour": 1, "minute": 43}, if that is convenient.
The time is {"hour": 3, "minute": 48}
